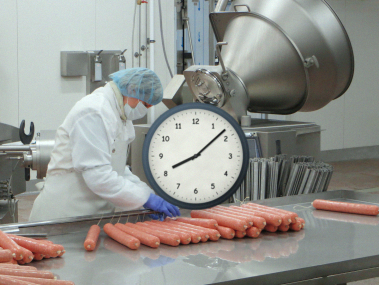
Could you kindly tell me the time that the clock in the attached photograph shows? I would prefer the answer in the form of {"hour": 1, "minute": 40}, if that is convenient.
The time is {"hour": 8, "minute": 8}
